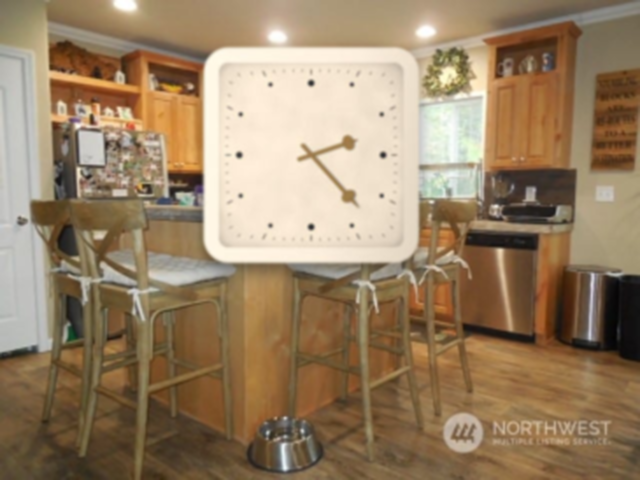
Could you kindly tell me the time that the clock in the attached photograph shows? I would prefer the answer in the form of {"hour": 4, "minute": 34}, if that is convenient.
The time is {"hour": 2, "minute": 23}
